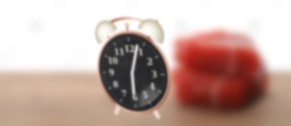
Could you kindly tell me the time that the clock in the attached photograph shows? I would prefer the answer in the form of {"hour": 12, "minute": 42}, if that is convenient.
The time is {"hour": 6, "minute": 3}
